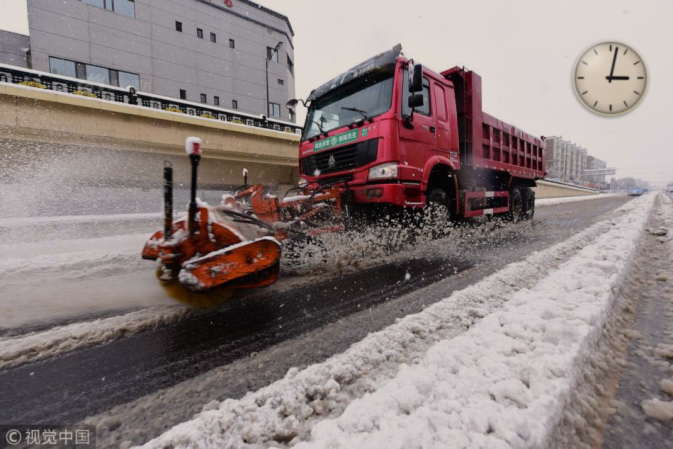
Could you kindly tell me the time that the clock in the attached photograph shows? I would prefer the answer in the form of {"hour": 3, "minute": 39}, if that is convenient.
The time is {"hour": 3, "minute": 2}
